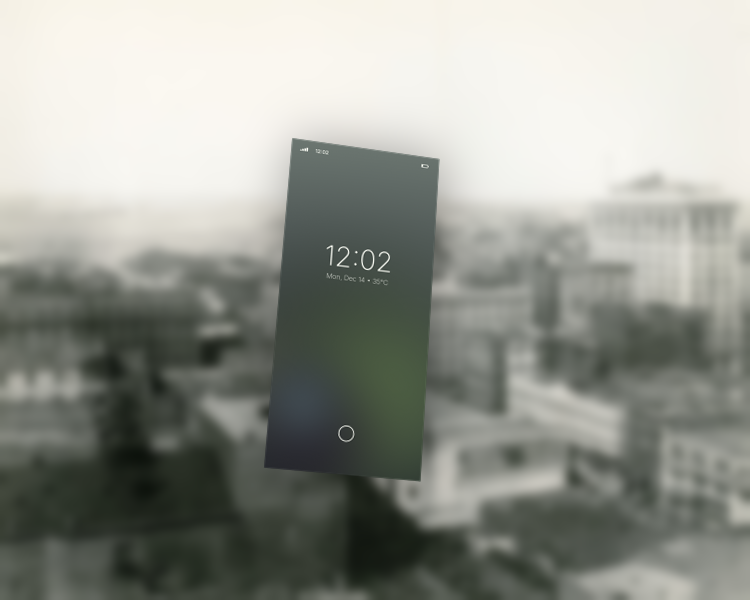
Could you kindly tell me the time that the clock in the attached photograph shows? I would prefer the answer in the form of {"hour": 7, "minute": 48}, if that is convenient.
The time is {"hour": 12, "minute": 2}
